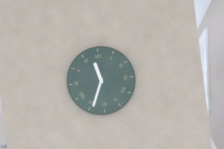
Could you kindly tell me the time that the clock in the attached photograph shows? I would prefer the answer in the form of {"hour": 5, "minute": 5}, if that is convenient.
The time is {"hour": 11, "minute": 34}
